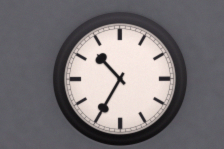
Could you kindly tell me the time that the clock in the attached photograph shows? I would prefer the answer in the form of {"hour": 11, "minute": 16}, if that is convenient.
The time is {"hour": 10, "minute": 35}
